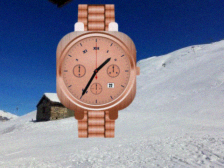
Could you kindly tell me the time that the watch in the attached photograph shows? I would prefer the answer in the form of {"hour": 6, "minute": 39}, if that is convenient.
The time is {"hour": 1, "minute": 35}
